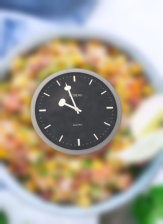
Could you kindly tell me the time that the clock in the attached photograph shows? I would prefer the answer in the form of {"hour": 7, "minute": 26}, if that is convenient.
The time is {"hour": 9, "minute": 57}
